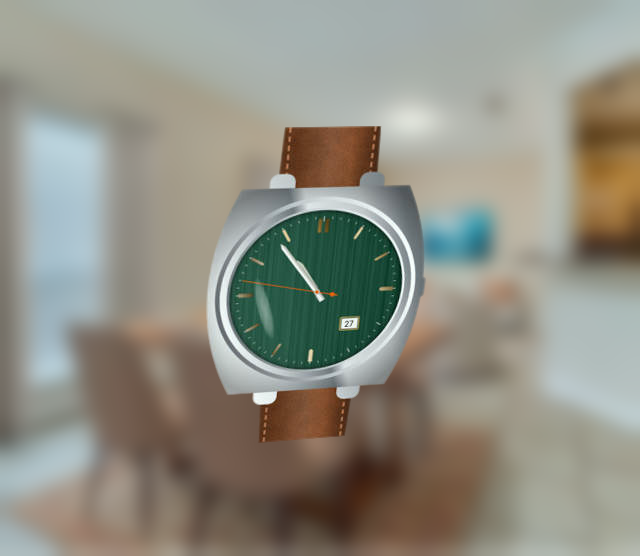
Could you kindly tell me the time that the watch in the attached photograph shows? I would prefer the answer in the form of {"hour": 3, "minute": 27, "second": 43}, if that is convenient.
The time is {"hour": 10, "minute": 53, "second": 47}
